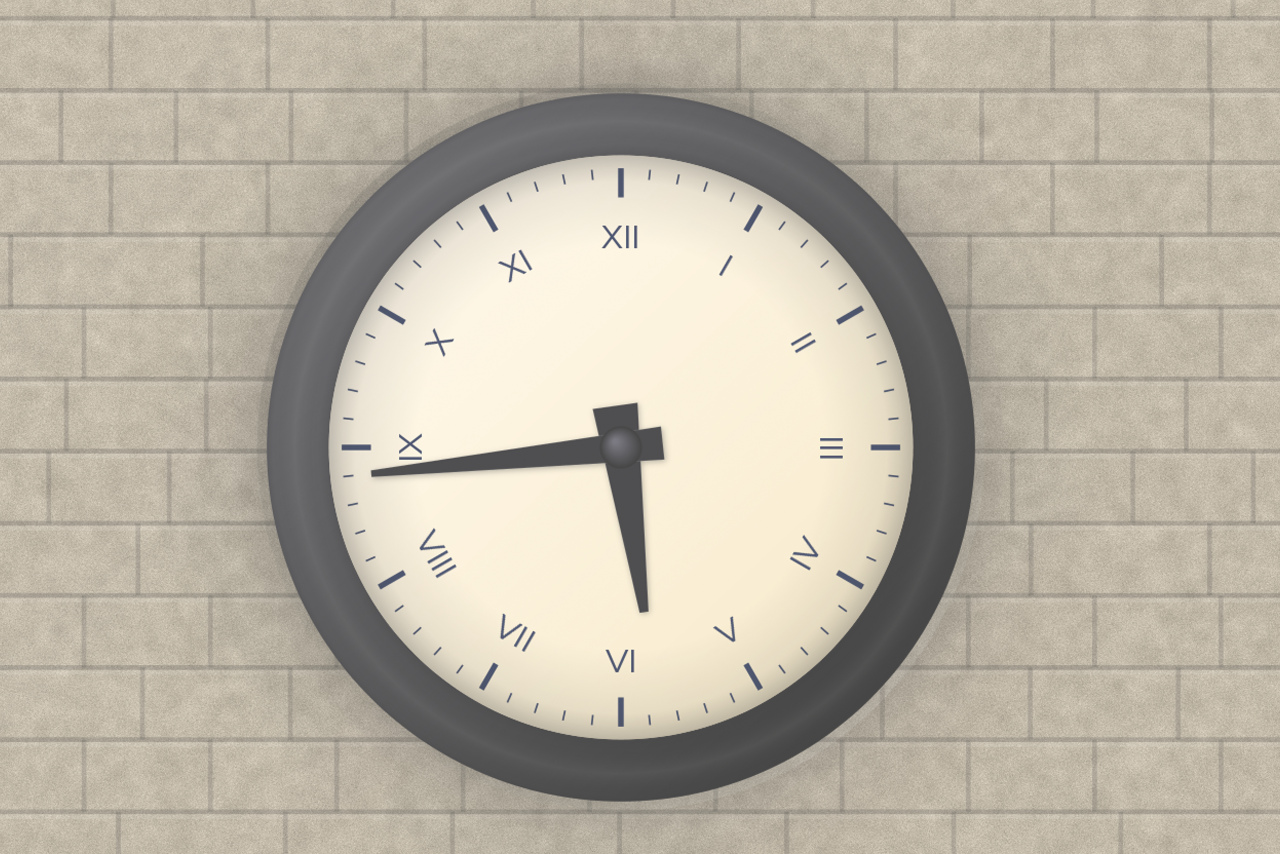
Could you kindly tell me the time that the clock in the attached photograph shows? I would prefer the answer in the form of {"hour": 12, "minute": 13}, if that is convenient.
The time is {"hour": 5, "minute": 44}
